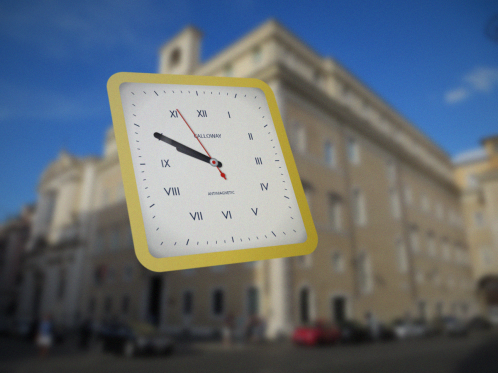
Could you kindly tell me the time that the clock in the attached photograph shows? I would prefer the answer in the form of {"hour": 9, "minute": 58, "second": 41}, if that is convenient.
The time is {"hour": 9, "minute": 49, "second": 56}
